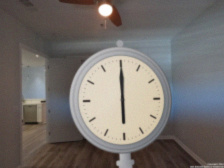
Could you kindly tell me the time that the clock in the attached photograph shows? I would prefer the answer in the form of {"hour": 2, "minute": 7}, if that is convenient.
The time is {"hour": 6, "minute": 0}
